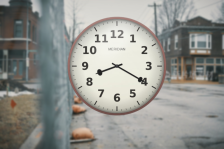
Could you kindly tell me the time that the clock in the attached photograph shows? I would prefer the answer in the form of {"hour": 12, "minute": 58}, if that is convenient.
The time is {"hour": 8, "minute": 20}
